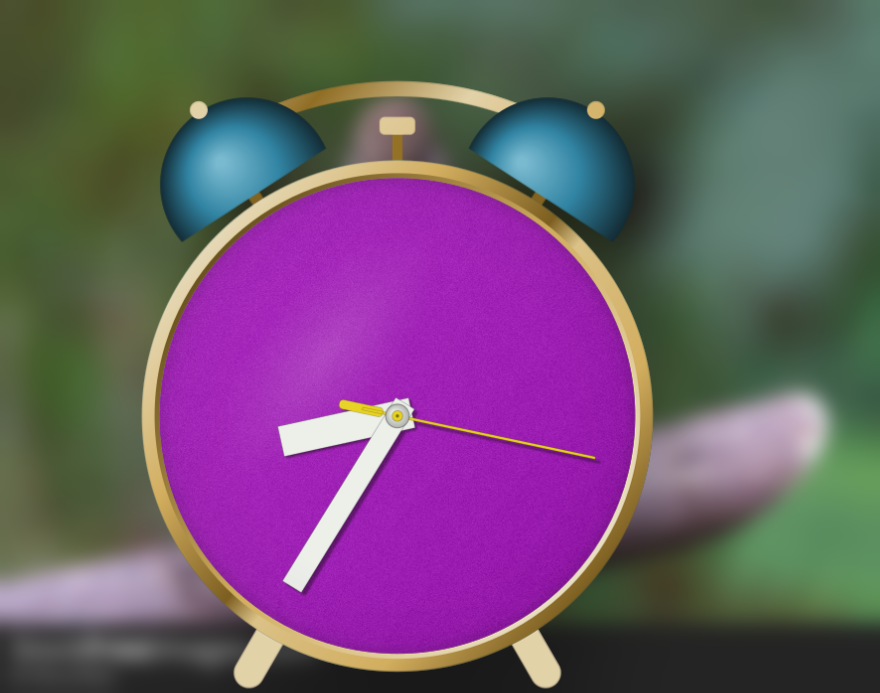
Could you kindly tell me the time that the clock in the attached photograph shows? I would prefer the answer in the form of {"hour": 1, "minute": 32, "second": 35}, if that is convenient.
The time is {"hour": 8, "minute": 35, "second": 17}
